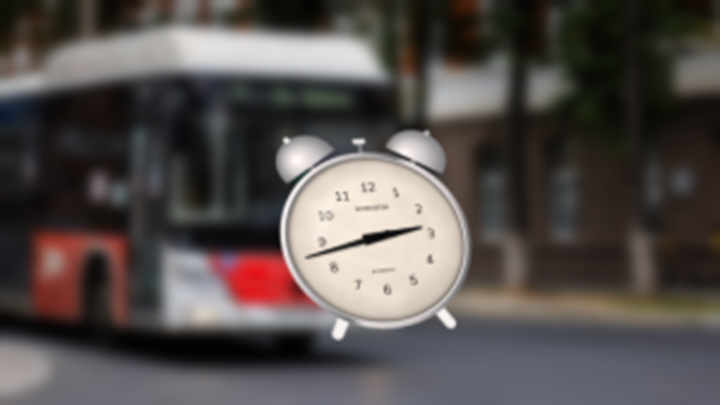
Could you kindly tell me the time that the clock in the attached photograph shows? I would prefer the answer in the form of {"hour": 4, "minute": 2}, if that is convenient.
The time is {"hour": 2, "minute": 43}
